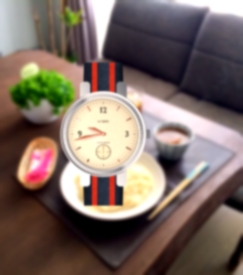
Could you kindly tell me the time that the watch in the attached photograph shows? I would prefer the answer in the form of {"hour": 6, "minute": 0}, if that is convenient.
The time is {"hour": 9, "minute": 43}
